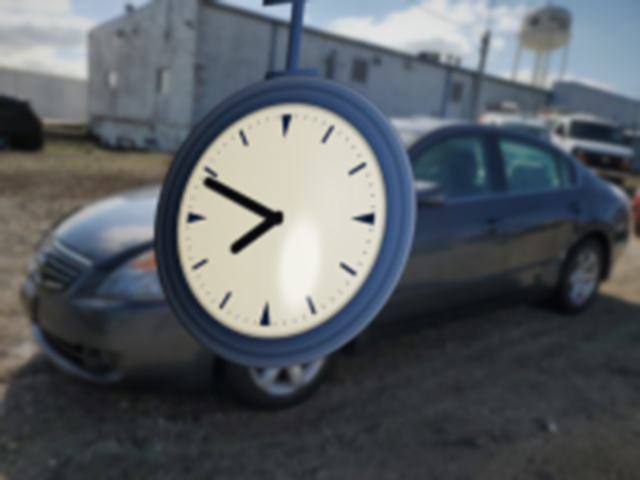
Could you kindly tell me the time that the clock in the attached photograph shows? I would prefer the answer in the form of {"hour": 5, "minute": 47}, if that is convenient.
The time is {"hour": 7, "minute": 49}
